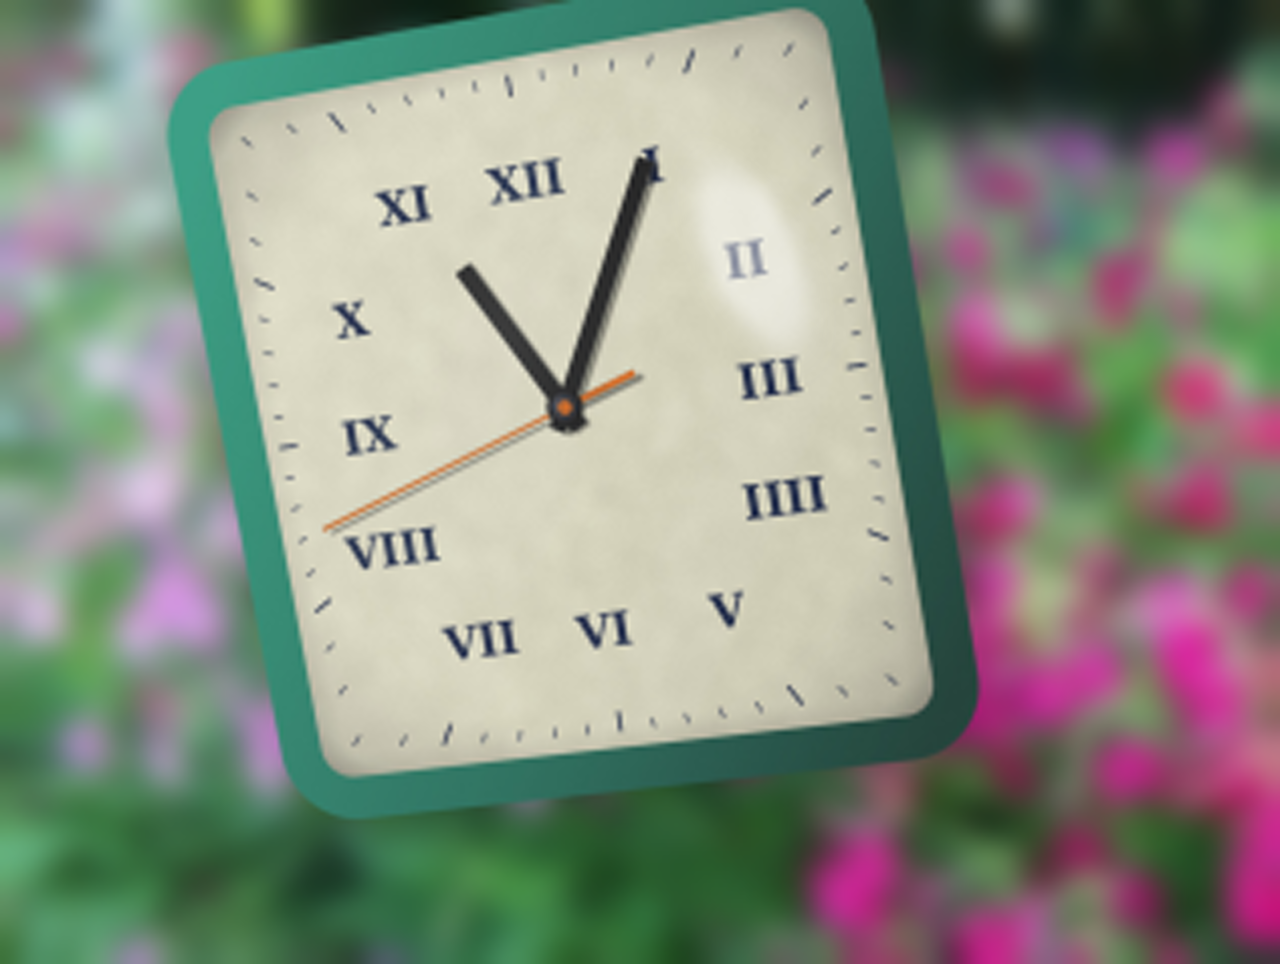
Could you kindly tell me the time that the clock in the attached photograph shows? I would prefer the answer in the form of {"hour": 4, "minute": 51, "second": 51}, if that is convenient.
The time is {"hour": 11, "minute": 4, "second": 42}
